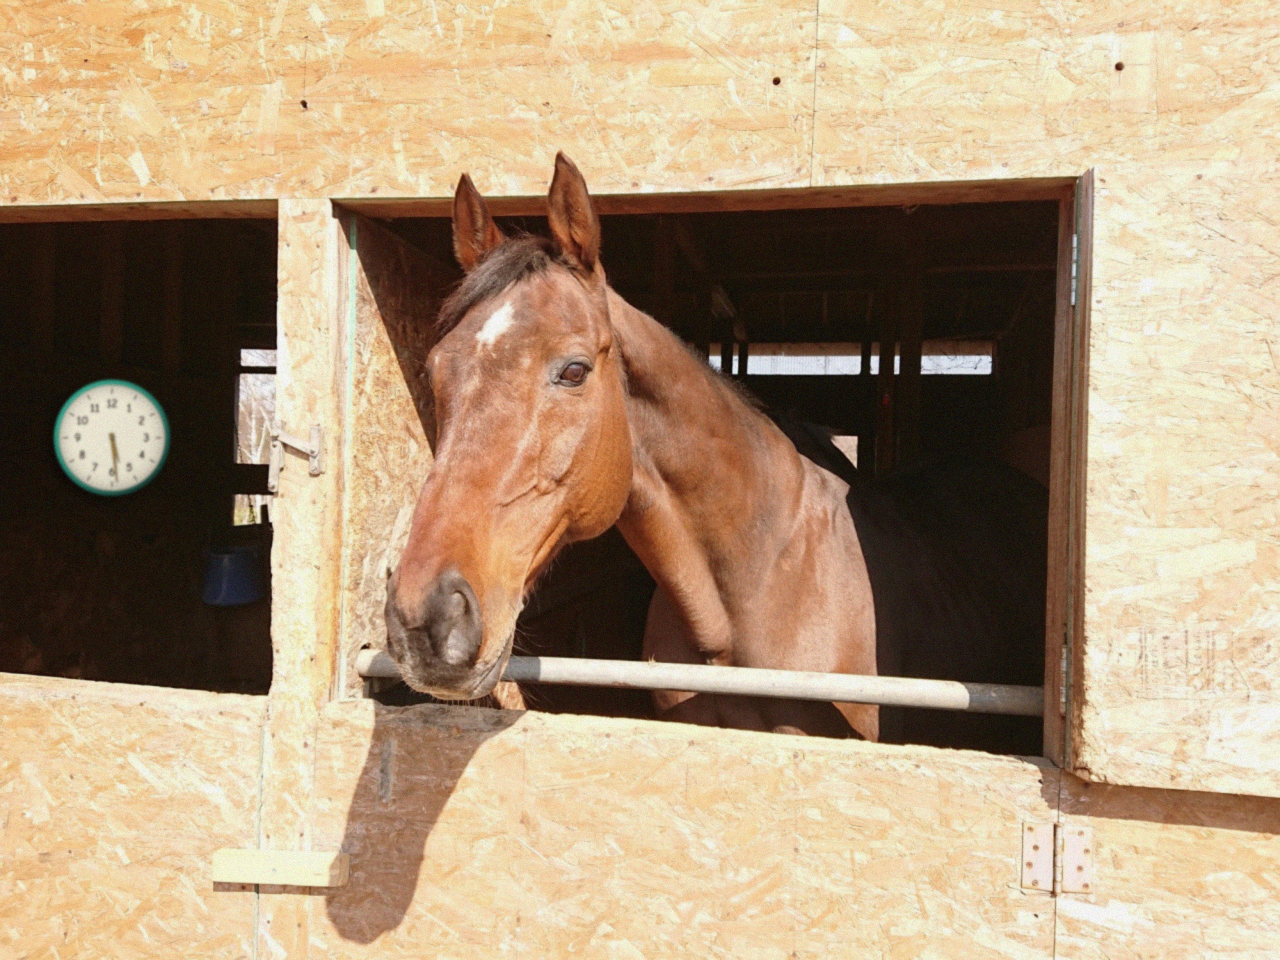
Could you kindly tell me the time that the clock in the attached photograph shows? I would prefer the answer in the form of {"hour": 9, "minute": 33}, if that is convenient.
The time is {"hour": 5, "minute": 29}
